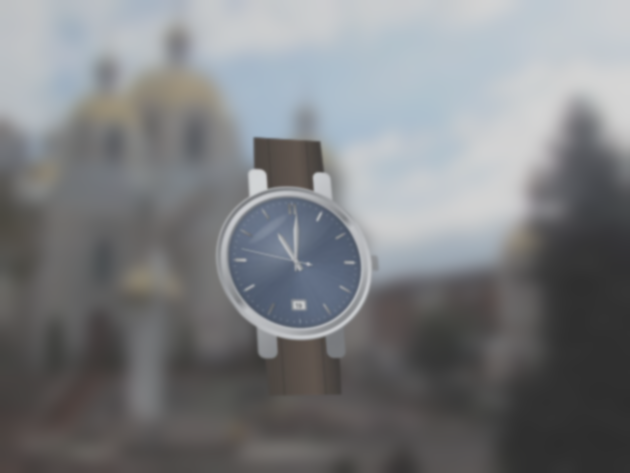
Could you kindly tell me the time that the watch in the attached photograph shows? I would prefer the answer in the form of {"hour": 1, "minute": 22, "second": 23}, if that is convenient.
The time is {"hour": 11, "minute": 0, "second": 47}
